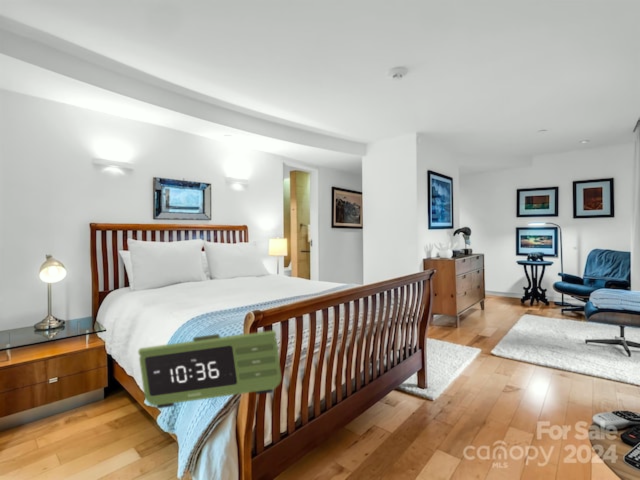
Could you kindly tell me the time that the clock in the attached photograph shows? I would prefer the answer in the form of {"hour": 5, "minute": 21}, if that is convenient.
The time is {"hour": 10, "minute": 36}
